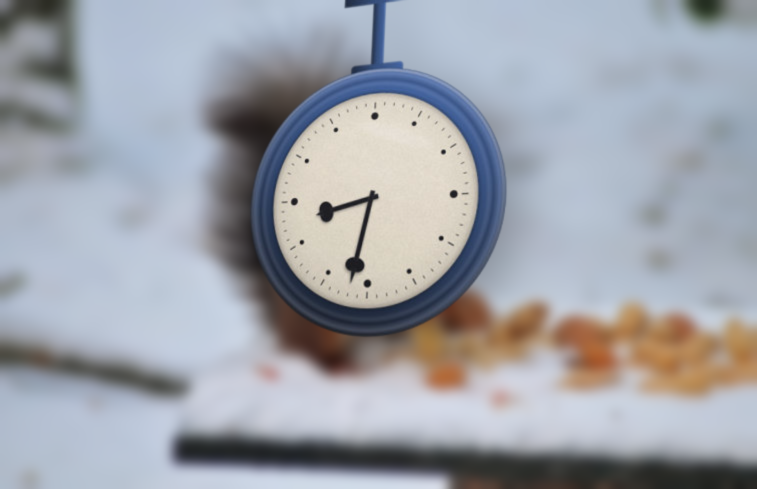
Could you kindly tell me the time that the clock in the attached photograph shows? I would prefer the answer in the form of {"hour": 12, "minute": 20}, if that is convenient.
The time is {"hour": 8, "minute": 32}
